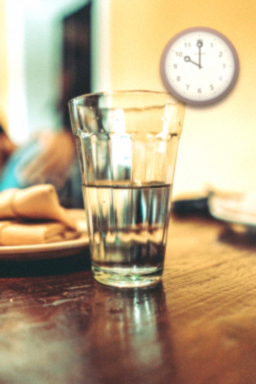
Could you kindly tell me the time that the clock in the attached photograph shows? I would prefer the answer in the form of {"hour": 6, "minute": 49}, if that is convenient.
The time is {"hour": 10, "minute": 0}
